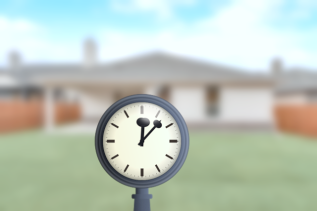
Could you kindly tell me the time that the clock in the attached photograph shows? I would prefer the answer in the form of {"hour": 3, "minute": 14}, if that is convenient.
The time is {"hour": 12, "minute": 7}
